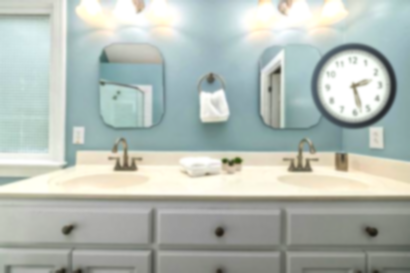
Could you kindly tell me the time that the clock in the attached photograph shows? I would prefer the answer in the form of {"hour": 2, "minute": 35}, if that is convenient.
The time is {"hour": 2, "minute": 28}
